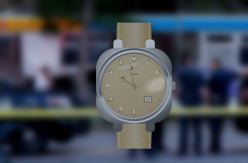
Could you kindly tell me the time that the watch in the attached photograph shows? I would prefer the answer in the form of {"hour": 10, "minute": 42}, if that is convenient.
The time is {"hour": 9, "minute": 58}
